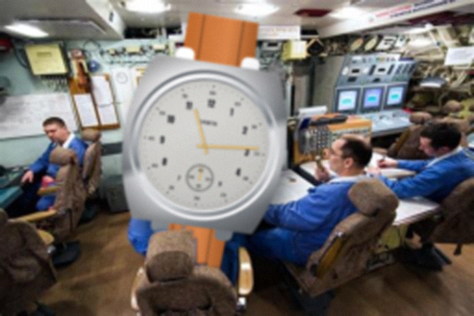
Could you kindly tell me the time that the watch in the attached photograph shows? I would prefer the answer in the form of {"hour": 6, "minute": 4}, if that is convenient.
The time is {"hour": 11, "minute": 14}
